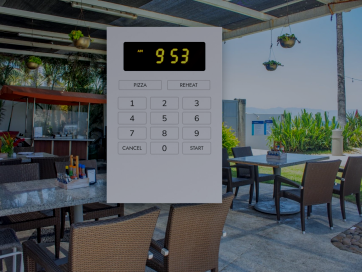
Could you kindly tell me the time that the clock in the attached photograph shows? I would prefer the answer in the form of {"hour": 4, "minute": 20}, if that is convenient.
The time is {"hour": 9, "minute": 53}
